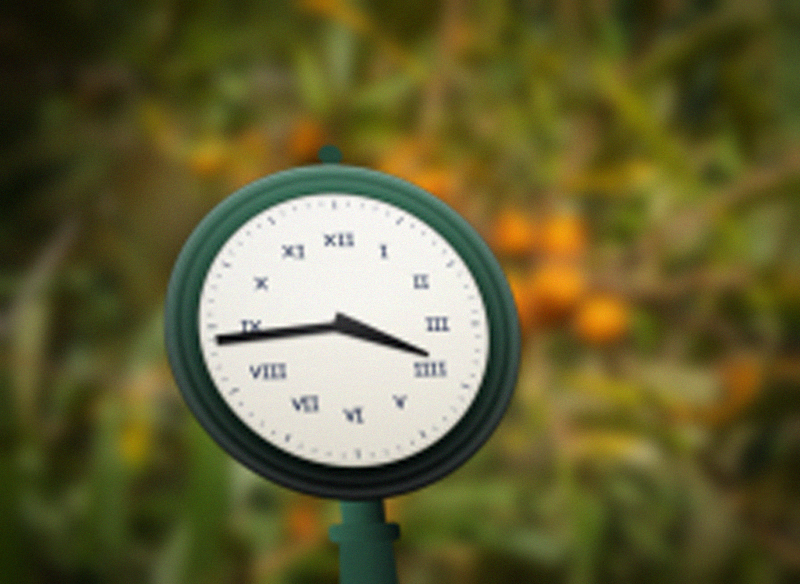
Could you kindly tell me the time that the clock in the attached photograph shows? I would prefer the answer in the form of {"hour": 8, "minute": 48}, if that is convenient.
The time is {"hour": 3, "minute": 44}
